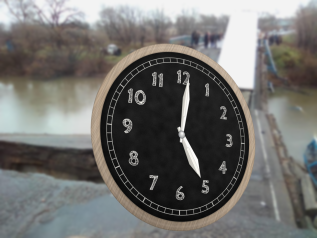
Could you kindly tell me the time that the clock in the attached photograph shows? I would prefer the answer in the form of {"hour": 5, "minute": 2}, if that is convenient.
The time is {"hour": 5, "minute": 1}
